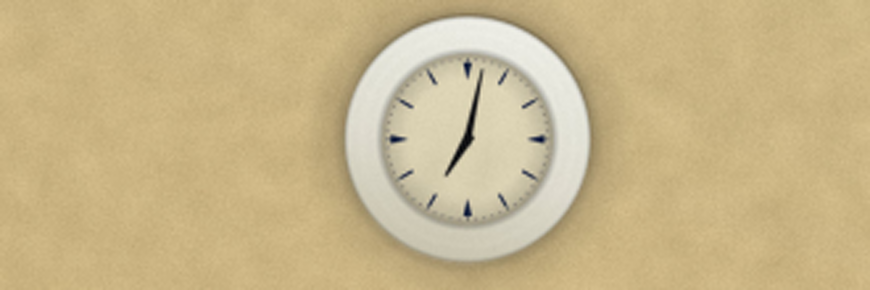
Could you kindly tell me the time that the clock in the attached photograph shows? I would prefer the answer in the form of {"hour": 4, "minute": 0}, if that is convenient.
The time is {"hour": 7, "minute": 2}
